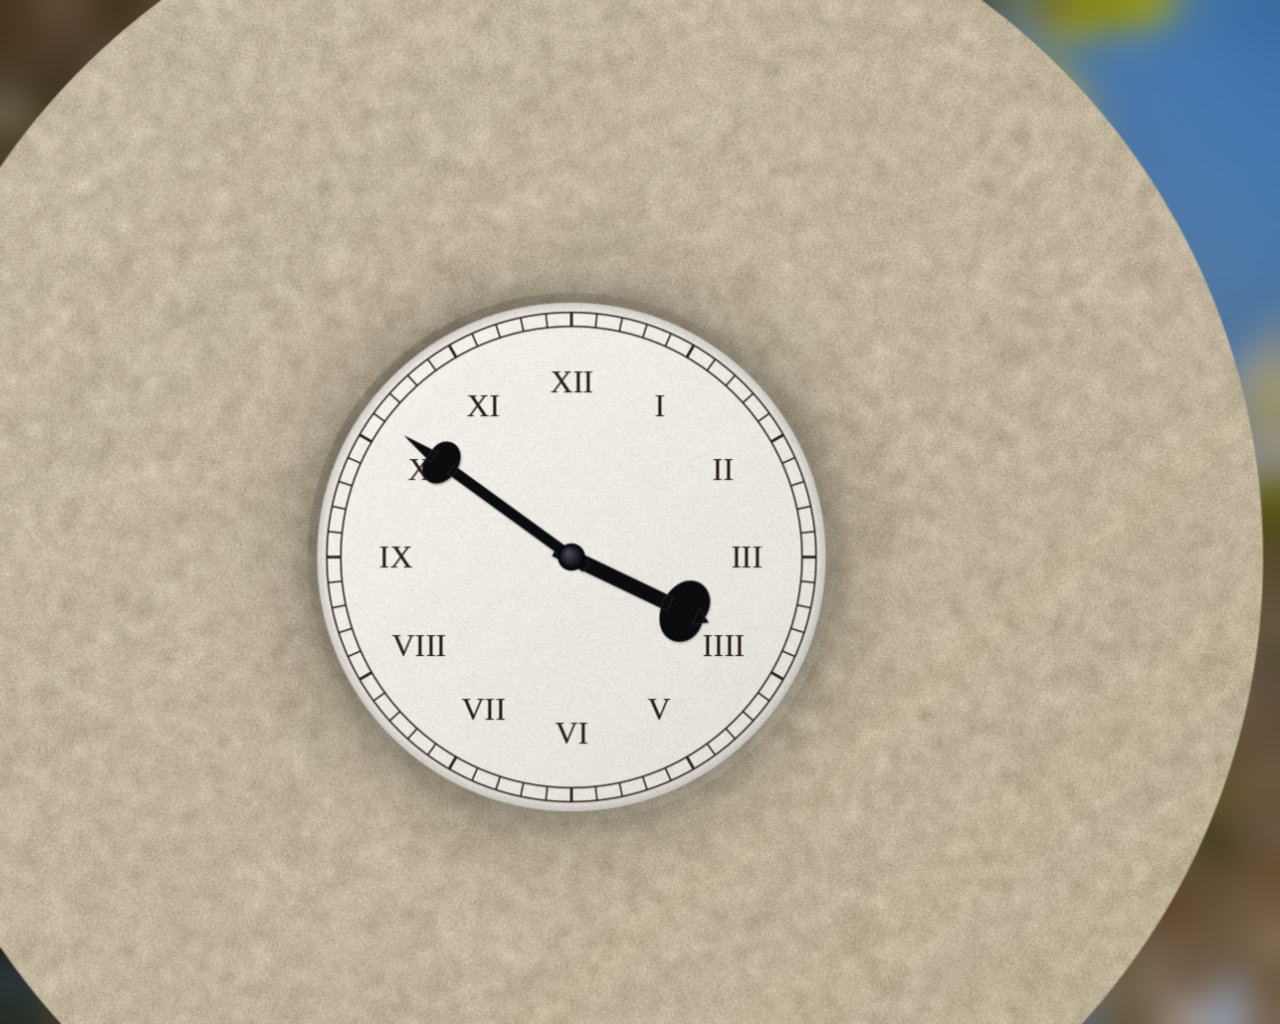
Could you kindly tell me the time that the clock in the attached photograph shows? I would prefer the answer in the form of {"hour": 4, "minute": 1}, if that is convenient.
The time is {"hour": 3, "minute": 51}
